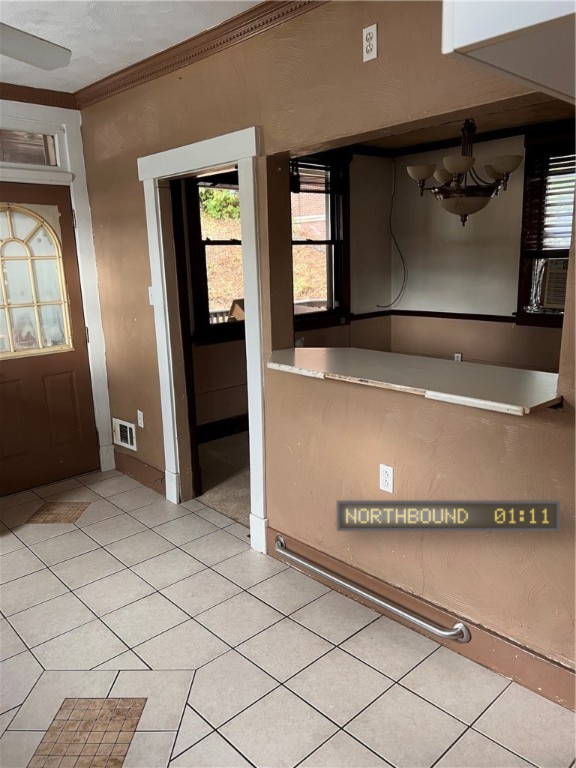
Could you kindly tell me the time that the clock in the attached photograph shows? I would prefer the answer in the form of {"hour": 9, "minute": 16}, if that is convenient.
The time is {"hour": 1, "minute": 11}
